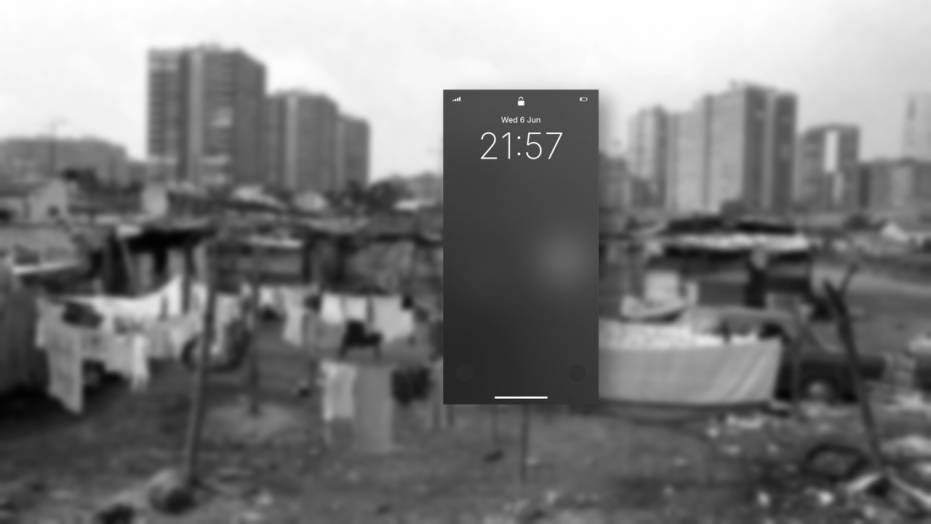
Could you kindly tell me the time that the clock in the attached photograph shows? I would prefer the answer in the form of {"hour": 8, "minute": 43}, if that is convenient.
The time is {"hour": 21, "minute": 57}
